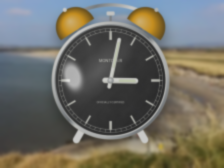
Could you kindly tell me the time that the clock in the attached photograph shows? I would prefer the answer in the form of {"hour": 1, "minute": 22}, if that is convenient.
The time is {"hour": 3, "minute": 2}
